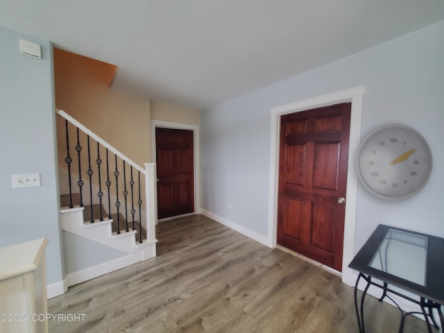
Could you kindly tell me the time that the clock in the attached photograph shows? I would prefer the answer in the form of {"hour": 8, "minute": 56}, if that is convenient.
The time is {"hour": 2, "minute": 10}
